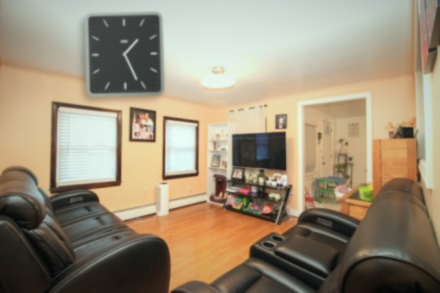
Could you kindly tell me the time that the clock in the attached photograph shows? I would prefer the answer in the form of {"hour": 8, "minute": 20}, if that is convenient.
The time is {"hour": 1, "minute": 26}
